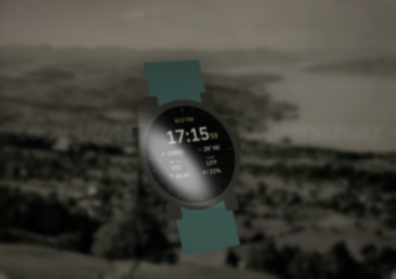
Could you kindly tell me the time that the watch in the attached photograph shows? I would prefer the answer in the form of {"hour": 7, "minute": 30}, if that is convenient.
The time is {"hour": 17, "minute": 15}
